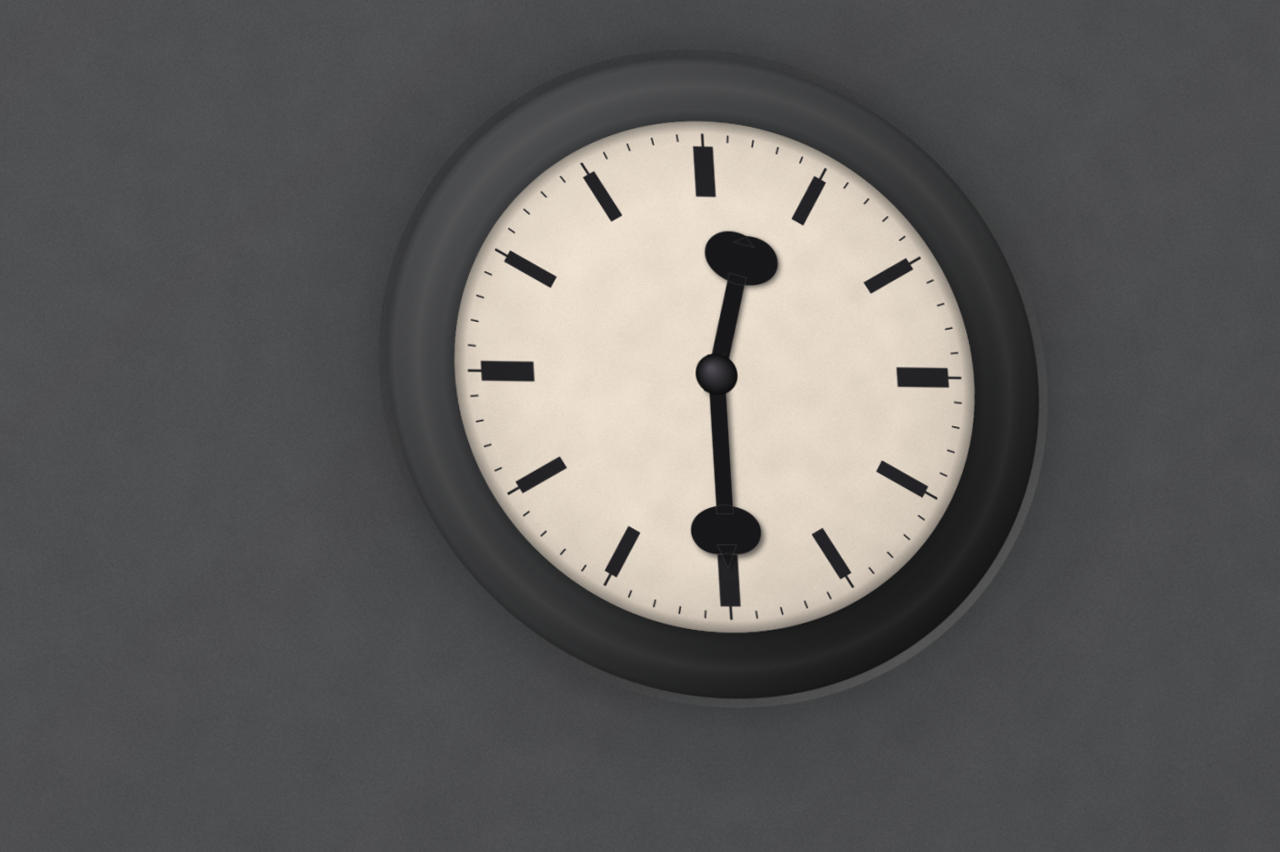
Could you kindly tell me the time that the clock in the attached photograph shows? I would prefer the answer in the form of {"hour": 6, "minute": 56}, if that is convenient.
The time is {"hour": 12, "minute": 30}
